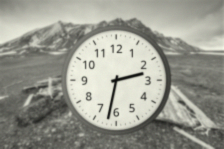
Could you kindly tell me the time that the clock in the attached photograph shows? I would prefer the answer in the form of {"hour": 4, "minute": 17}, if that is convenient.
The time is {"hour": 2, "minute": 32}
